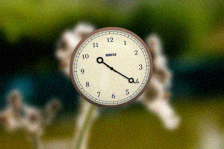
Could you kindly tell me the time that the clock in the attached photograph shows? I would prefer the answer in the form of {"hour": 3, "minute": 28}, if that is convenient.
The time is {"hour": 10, "minute": 21}
